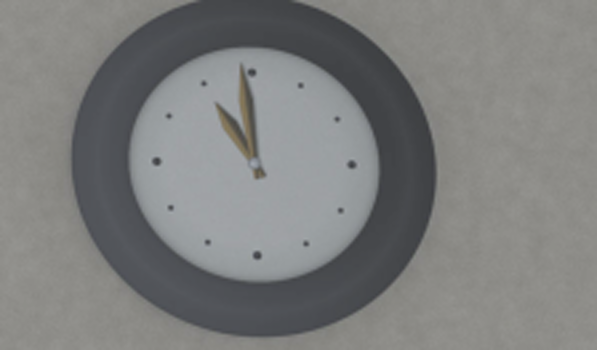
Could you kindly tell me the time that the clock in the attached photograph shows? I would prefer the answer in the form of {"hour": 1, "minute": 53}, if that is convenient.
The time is {"hour": 10, "minute": 59}
